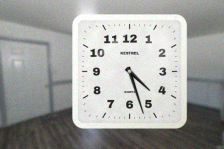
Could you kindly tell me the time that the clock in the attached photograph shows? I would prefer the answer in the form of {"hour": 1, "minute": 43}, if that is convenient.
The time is {"hour": 4, "minute": 27}
